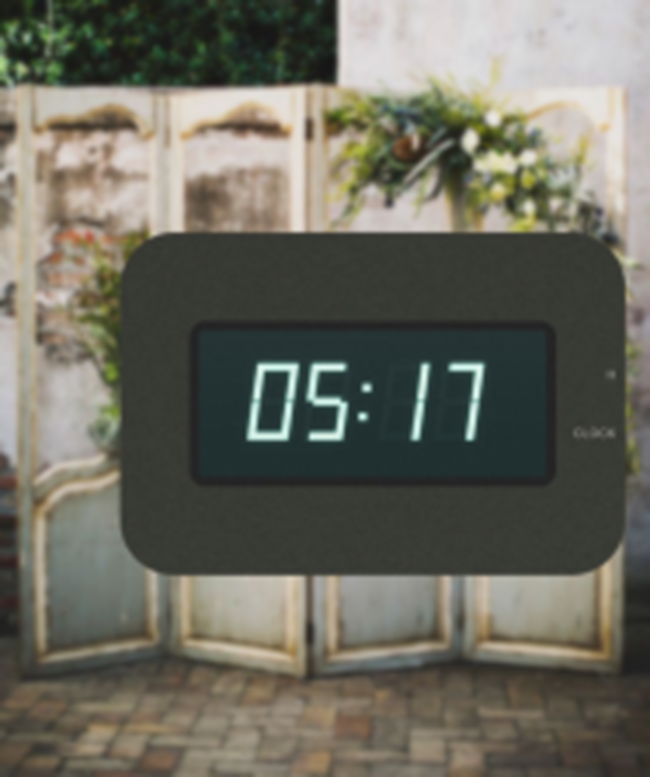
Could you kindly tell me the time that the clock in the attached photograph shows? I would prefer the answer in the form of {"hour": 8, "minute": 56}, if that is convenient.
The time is {"hour": 5, "minute": 17}
